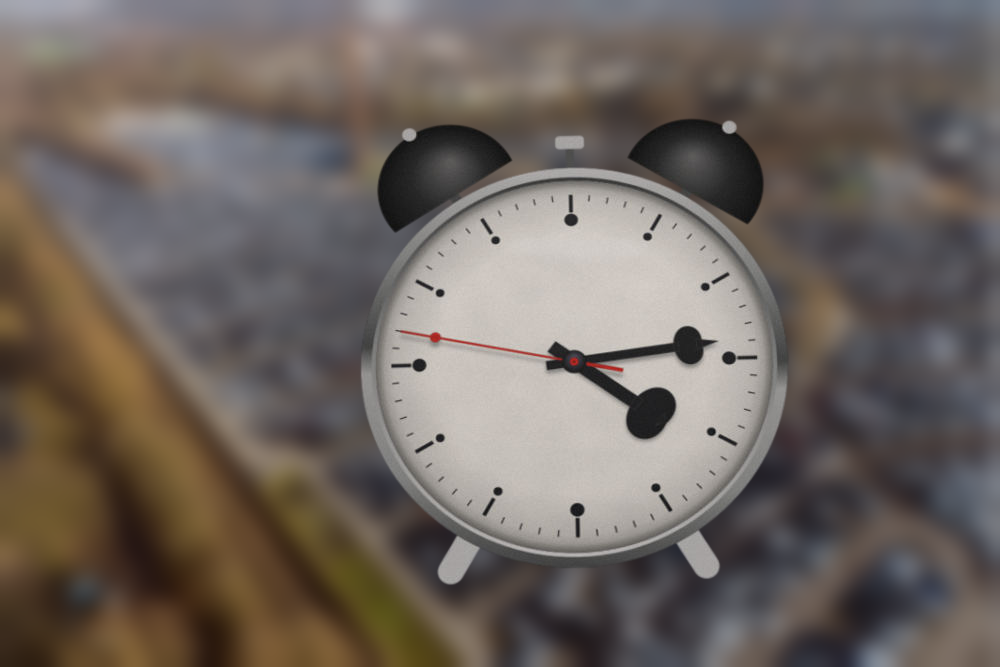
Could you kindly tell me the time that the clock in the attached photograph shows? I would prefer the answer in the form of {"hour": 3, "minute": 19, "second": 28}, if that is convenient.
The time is {"hour": 4, "minute": 13, "second": 47}
